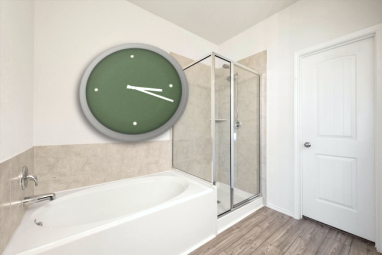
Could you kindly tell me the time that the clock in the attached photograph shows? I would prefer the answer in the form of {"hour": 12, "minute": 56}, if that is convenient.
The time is {"hour": 3, "minute": 19}
